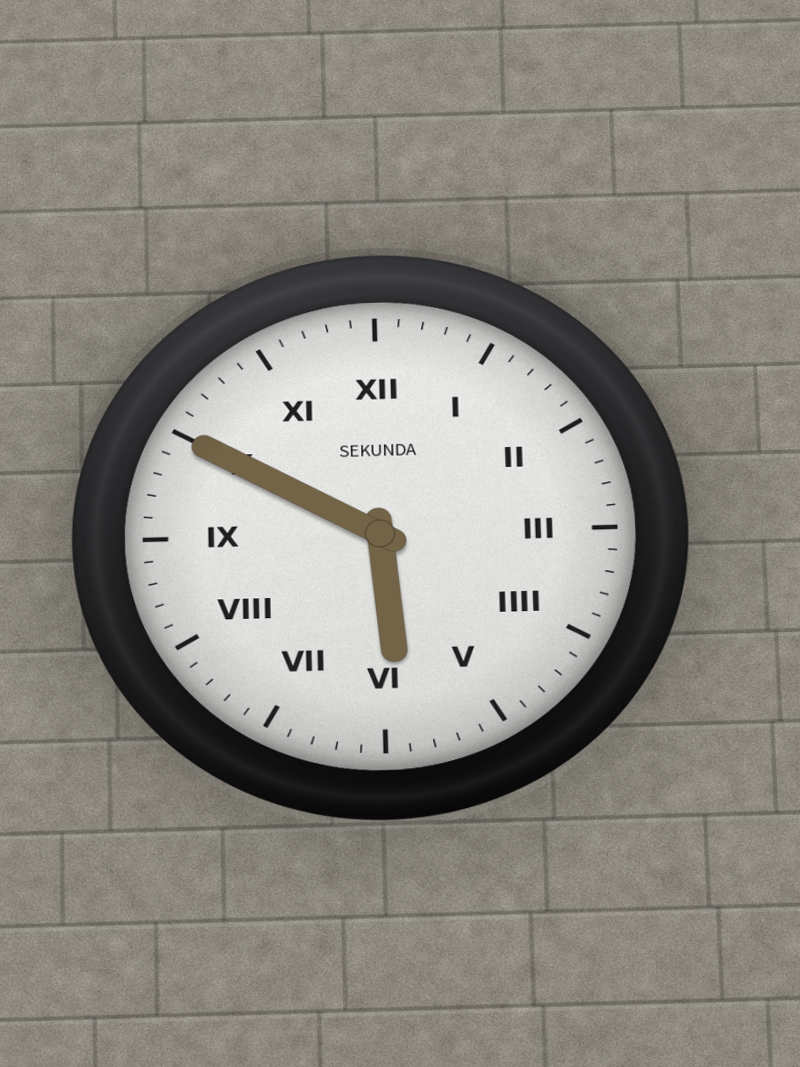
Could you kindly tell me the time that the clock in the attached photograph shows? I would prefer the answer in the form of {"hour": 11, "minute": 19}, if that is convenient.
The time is {"hour": 5, "minute": 50}
